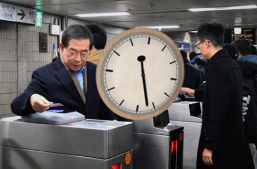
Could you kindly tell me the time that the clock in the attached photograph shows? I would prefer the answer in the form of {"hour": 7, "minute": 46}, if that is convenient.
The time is {"hour": 11, "minute": 27}
